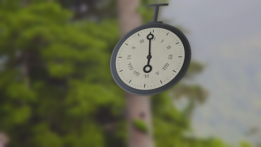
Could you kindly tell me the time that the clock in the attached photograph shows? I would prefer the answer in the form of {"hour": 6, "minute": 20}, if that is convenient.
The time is {"hour": 5, "minute": 59}
